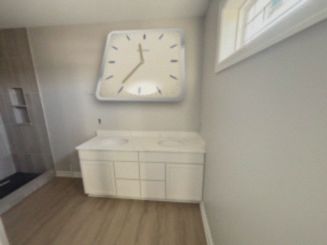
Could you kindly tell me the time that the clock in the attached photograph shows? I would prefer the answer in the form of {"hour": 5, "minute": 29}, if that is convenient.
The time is {"hour": 11, "minute": 36}
